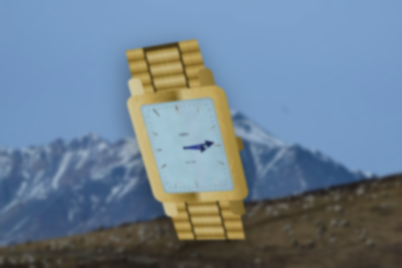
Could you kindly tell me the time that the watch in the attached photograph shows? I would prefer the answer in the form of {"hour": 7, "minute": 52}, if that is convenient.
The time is {"hour": 3, "minute": 14}
